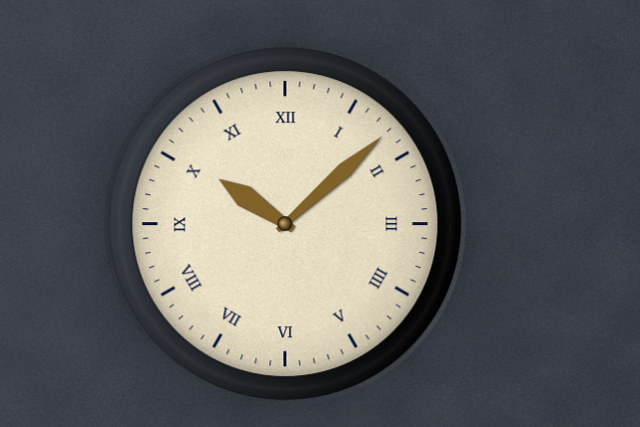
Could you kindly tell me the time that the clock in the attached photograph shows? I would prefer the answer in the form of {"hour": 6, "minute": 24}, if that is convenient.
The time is {"hour": 10, "minute": 8}
